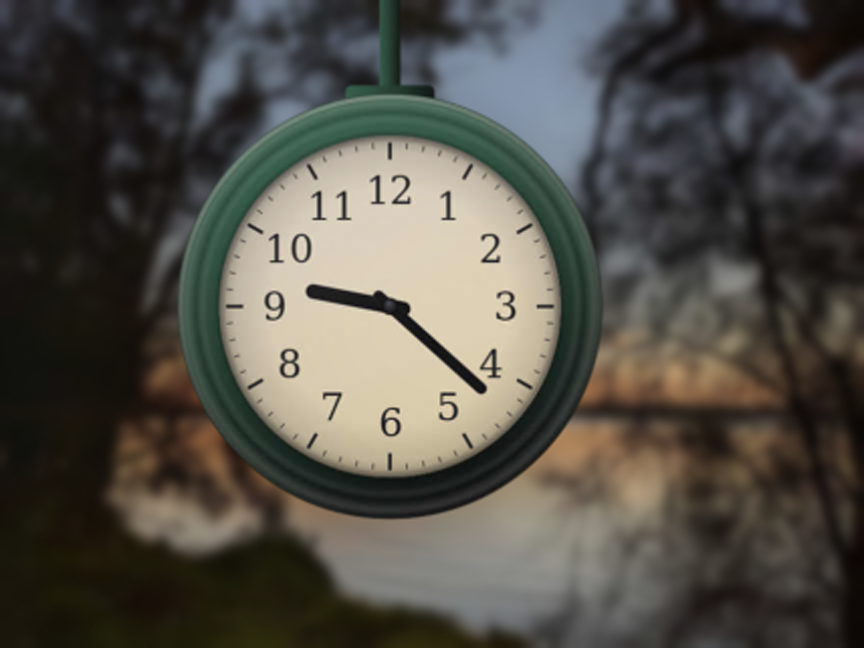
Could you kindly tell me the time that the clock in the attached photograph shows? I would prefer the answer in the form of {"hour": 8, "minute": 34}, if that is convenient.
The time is {"hour": 9, "minute": 22}
